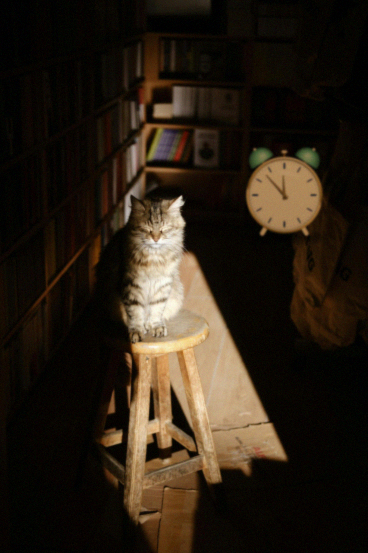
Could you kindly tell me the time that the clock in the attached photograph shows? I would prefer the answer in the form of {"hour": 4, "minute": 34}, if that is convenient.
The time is {"hour": 11, "minute": 53}
